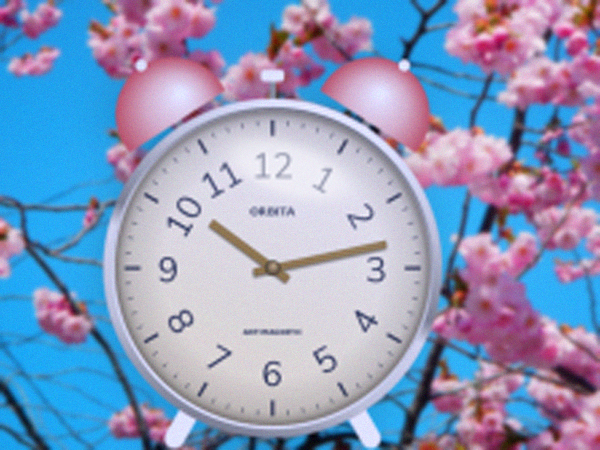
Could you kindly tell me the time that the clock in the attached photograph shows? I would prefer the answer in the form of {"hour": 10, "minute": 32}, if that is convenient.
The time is {"hour": 10, "minute": 13}
